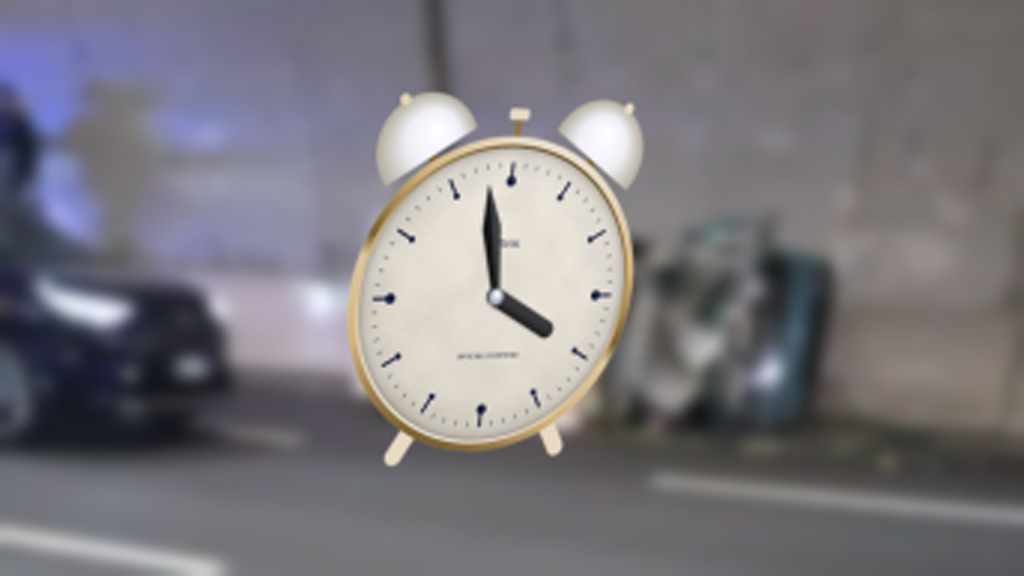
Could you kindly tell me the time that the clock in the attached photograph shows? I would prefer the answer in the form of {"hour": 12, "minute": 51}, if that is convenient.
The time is {"hour": 3, "minute": 58}
